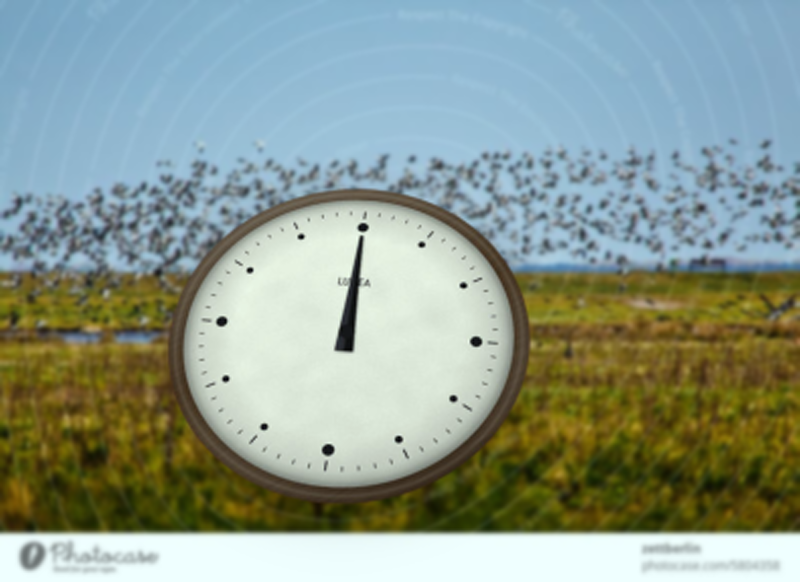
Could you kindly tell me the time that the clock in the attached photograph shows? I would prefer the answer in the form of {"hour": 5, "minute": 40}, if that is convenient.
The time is {"hour": 12, "minute": 0}
